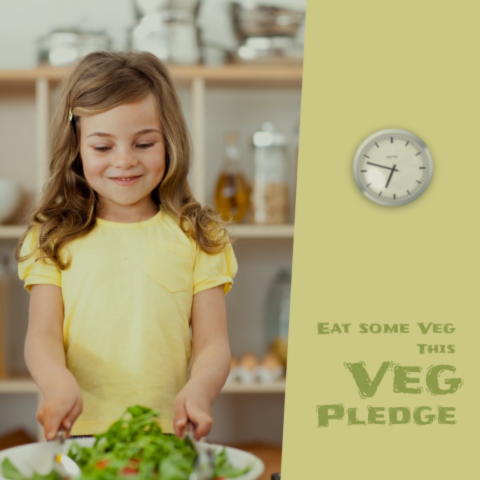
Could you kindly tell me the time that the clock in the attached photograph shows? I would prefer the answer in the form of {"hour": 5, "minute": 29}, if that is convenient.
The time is {"hour": 6, "minute": 48}
